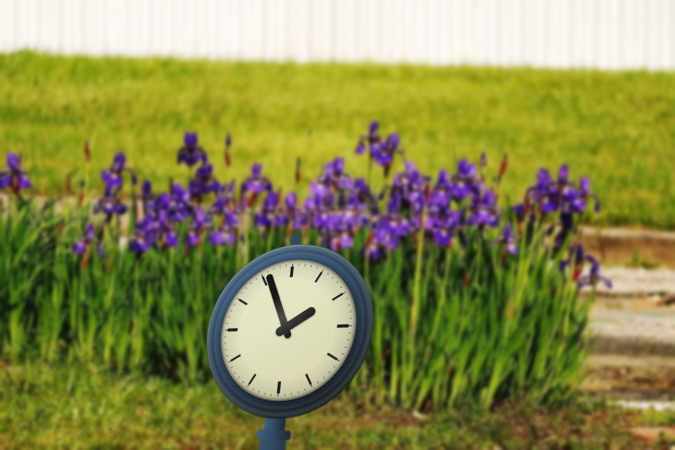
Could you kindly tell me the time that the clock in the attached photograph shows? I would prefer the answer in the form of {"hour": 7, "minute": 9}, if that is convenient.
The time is {"hour": 1, "minute": 56}
